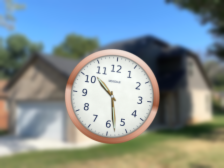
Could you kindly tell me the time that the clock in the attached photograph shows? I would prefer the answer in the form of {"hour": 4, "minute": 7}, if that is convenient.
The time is {"hour": 10, "minute": 28}
